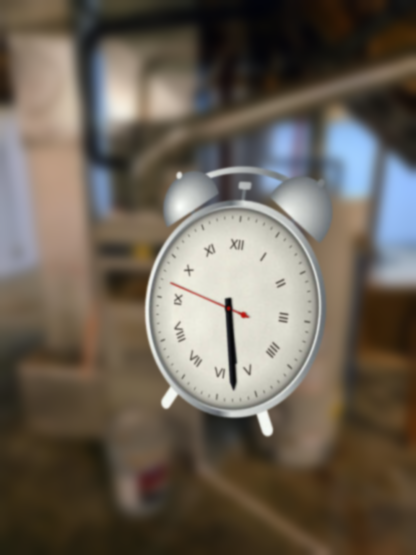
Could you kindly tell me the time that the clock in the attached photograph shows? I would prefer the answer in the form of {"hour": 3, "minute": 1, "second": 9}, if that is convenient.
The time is {"hour": 5, "minute": 27, "second": 47}
